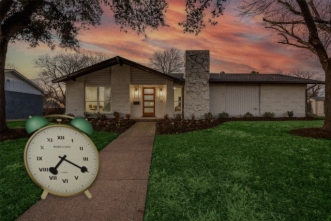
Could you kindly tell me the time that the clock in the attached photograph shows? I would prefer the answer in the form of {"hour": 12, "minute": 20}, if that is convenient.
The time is {"hour": 7, "minute": 20}
